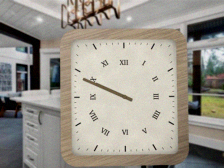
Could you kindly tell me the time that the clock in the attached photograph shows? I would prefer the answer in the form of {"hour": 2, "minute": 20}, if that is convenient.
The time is {"hour": 9, "minute": 49}
